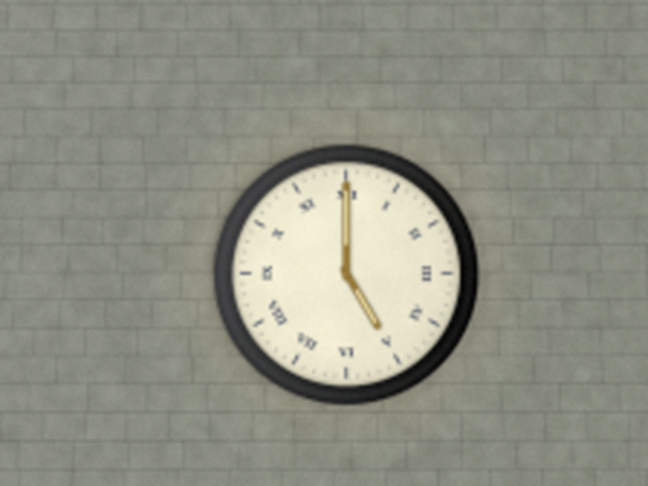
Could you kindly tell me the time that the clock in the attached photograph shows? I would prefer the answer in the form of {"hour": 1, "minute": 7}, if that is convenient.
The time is {"hour": 5, "minute": 0}
